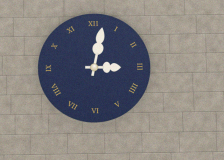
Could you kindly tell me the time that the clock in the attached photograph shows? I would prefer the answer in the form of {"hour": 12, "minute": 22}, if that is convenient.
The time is {"hour": 3, "minute": 2}
